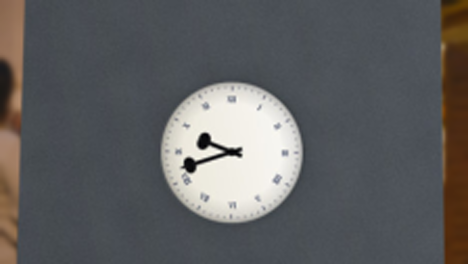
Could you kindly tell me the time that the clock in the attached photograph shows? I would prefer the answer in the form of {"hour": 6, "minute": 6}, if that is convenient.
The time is {"hour": 9, "minute": 42}
